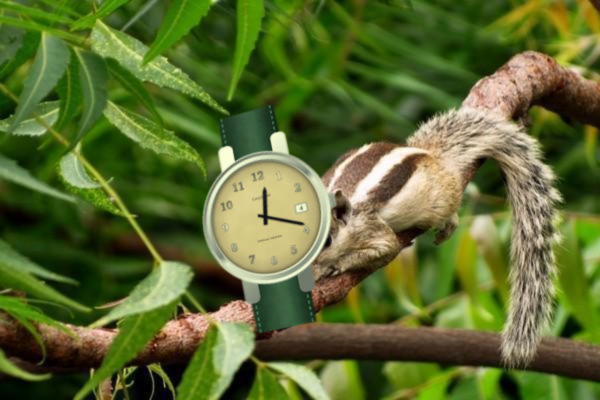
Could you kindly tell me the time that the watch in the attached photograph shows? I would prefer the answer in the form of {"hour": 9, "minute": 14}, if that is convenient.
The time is {"hour": 12, "minute": 19}
